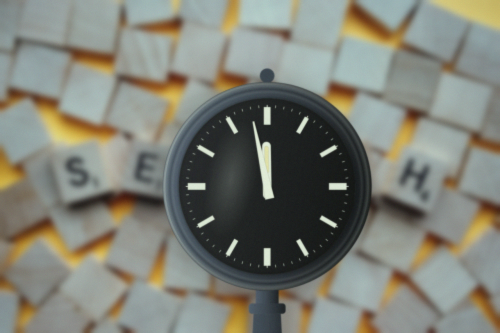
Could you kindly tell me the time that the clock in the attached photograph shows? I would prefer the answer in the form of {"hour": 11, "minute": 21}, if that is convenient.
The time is {"hour": 11, "minute": 58}
